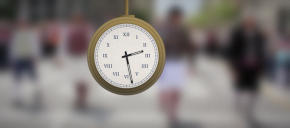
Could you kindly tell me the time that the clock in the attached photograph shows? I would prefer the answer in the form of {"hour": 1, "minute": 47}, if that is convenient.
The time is {"hour": 2, "minute": 28}
